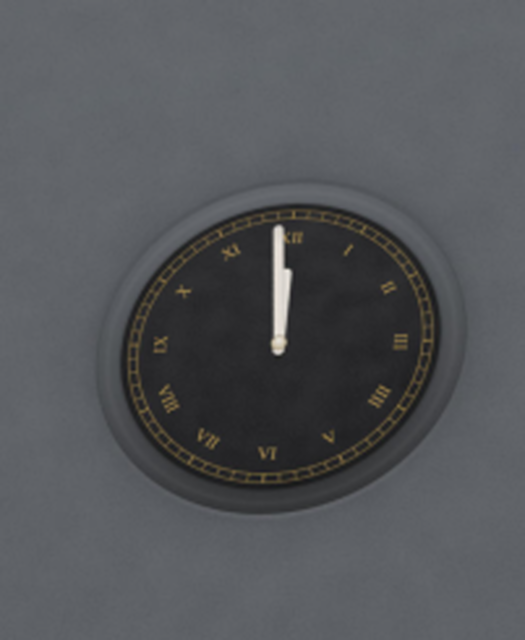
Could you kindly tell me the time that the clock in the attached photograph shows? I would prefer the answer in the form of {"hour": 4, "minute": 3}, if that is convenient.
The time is {"hour": 11, "minute": 59}
